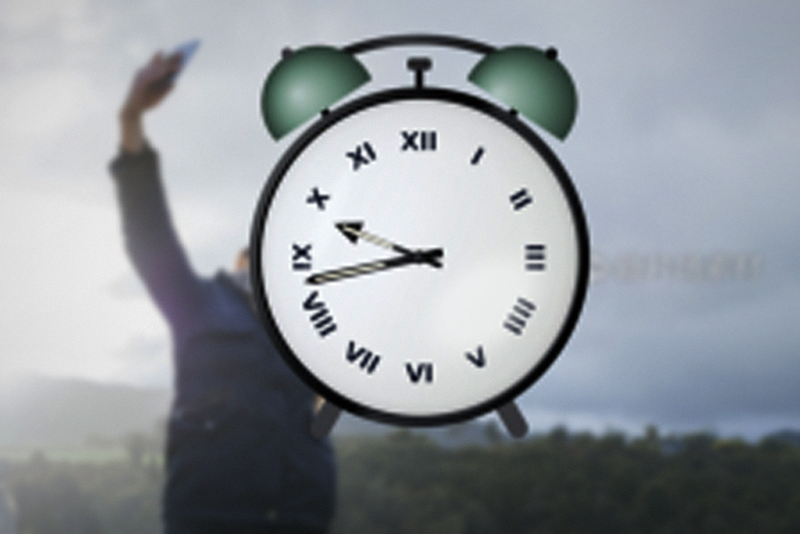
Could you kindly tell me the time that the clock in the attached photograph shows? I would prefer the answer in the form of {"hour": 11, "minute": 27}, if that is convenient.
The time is {"hour": 9, "minute": 43}
